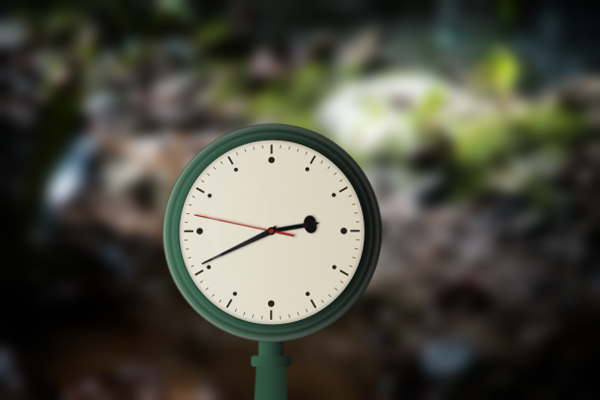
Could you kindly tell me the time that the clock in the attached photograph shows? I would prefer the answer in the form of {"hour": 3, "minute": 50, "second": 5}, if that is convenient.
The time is {"hour": 2, "minute": 40, "second": 47}
